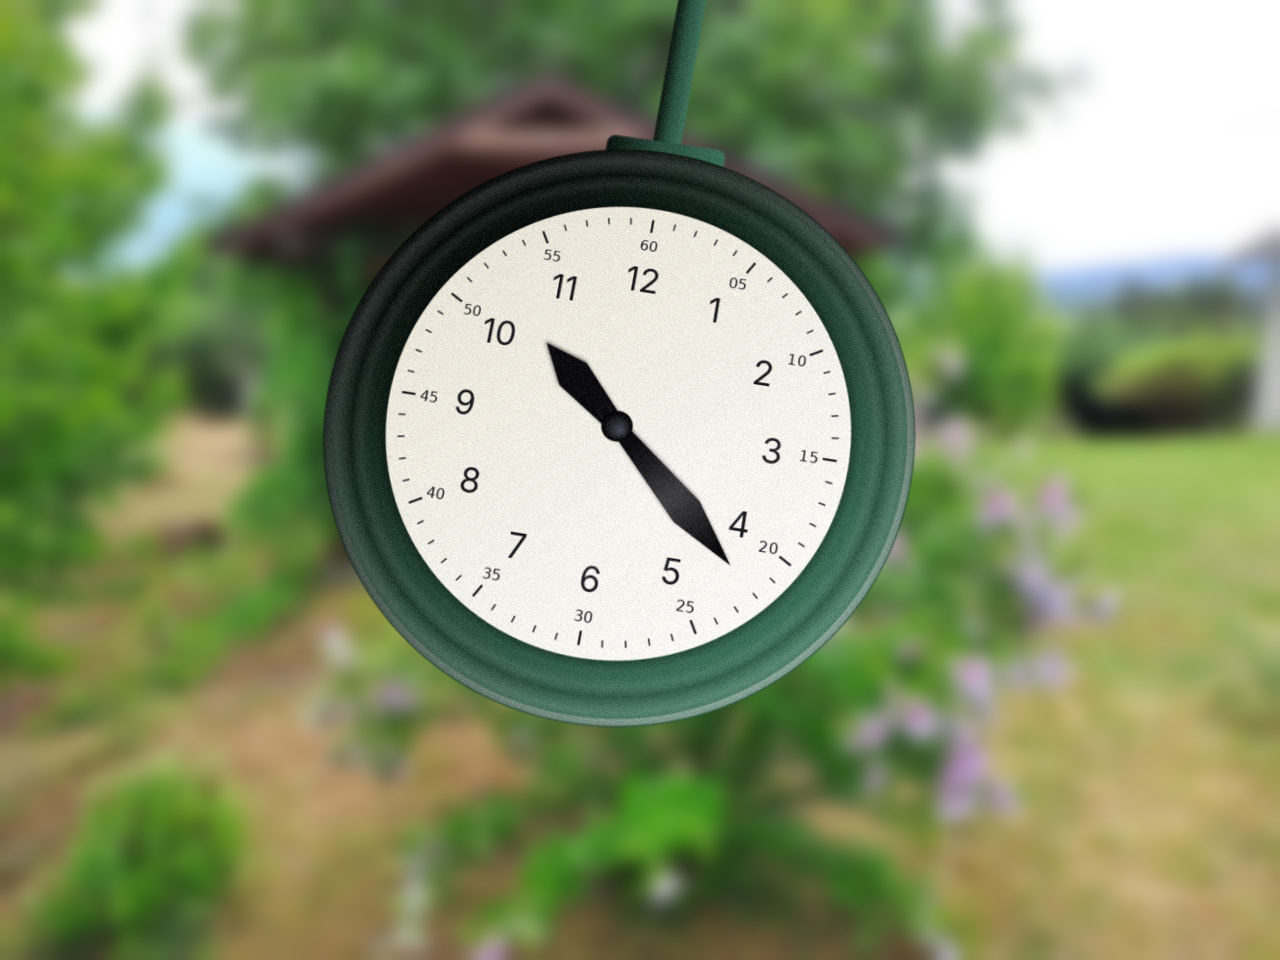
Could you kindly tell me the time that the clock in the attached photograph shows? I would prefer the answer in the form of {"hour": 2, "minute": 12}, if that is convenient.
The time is {"hour": 10, "minute": 22}
